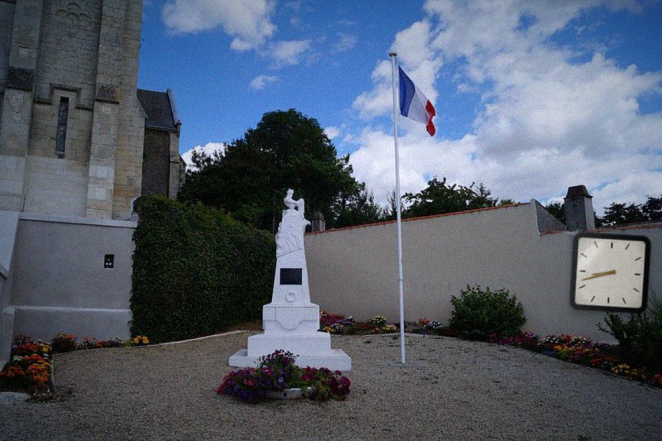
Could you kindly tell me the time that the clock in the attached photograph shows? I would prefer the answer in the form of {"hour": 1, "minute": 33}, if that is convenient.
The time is {"hour": 8, "minute": 42}
